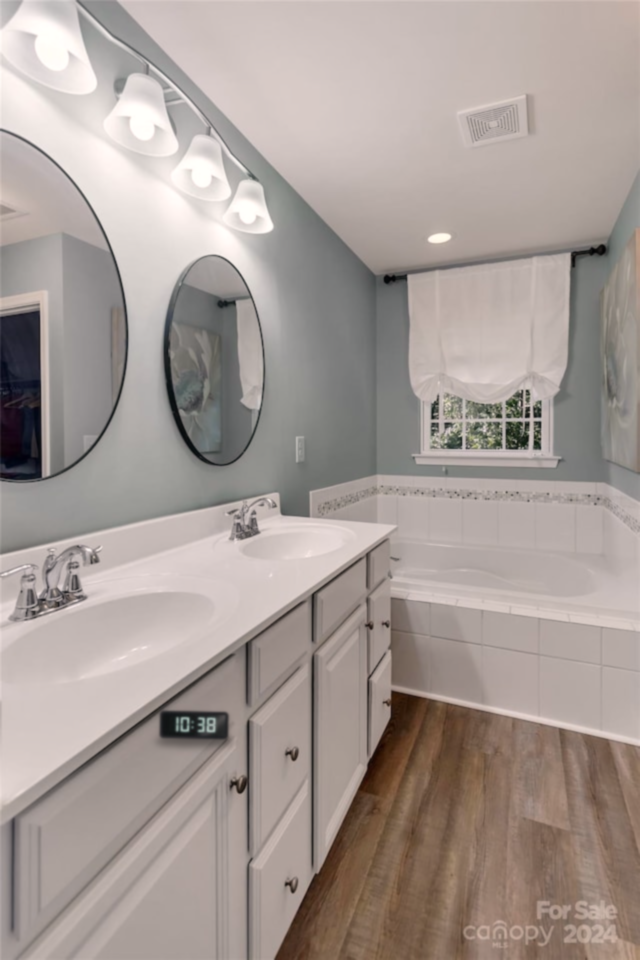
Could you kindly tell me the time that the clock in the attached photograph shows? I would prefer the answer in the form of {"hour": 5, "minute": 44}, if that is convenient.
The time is {"hour": 10, "minute": 38}
